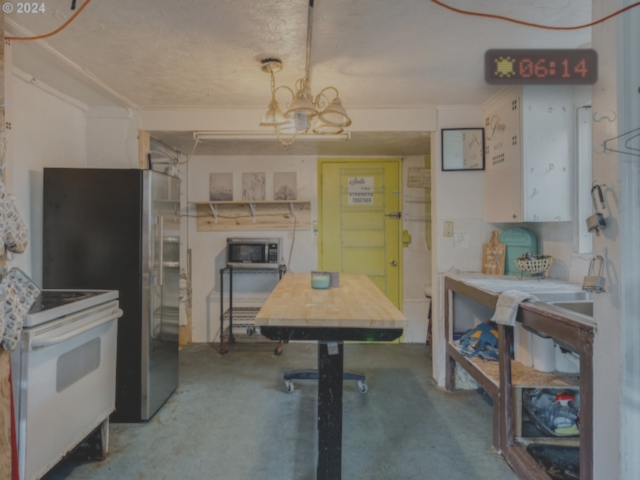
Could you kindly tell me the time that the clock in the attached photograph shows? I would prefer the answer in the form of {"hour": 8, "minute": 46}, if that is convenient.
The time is {"hour": 6, "minute": 14}
